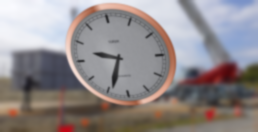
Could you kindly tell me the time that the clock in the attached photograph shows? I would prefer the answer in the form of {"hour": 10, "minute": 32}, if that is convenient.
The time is {"hour": 9, "minute": 34}
